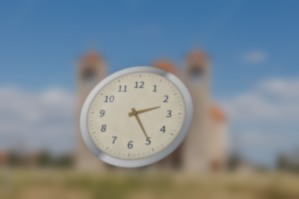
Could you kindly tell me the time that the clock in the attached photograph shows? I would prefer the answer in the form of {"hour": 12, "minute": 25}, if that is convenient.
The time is {"hour": 2, "minute": 25}
